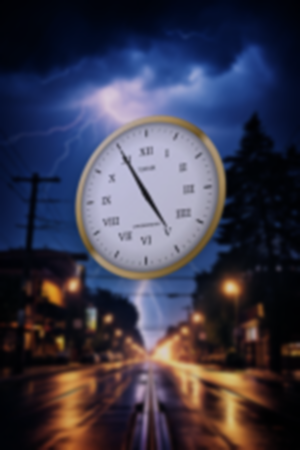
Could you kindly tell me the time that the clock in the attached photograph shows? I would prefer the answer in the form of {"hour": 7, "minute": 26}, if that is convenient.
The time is {"hour": 4, "minute": 55}
